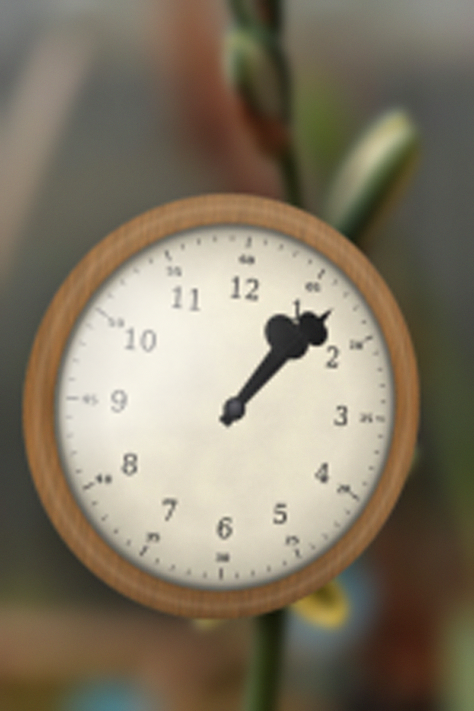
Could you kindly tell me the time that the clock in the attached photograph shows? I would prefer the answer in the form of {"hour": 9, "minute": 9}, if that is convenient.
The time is {"hour": 1, "minute": 7}
